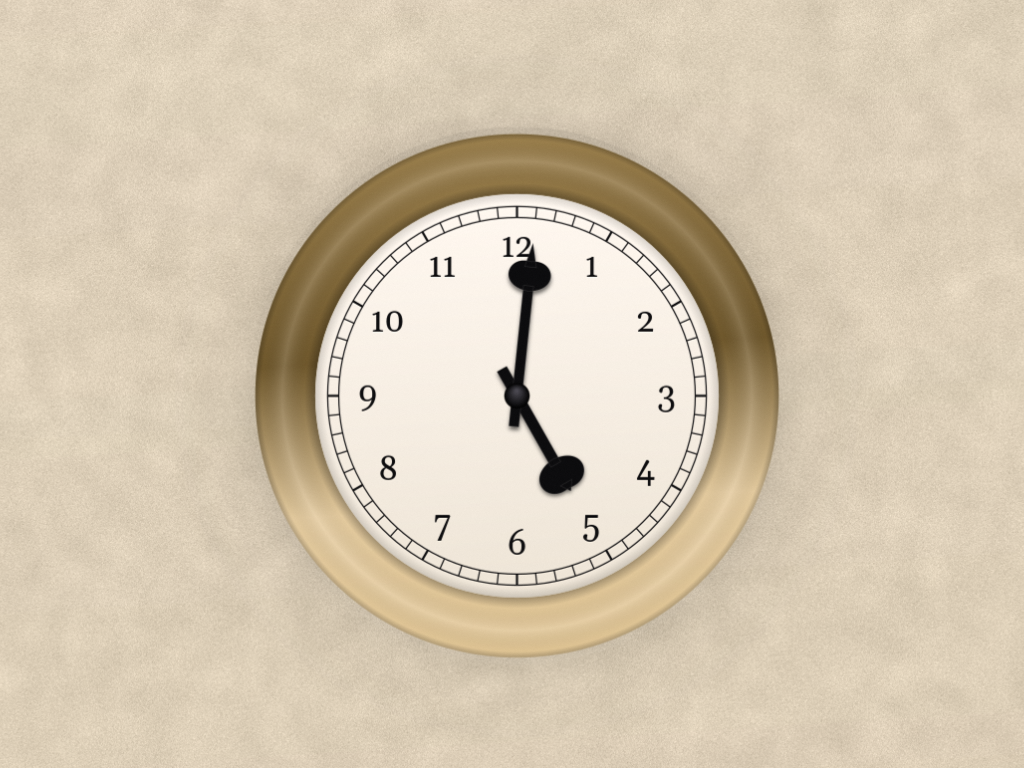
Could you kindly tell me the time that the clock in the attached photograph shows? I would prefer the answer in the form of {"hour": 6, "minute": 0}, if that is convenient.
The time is {"hour": 5, "minute": 1}
